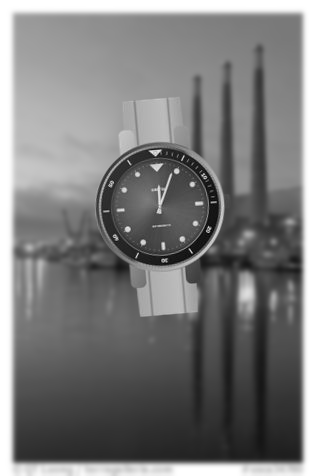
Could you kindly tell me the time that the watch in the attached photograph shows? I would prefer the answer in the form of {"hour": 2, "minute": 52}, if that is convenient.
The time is {"hour": 12, "minute": 4}
